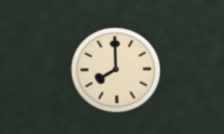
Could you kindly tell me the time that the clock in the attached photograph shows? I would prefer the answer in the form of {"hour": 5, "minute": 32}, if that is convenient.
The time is {"hour": 8, "minute": 0}
